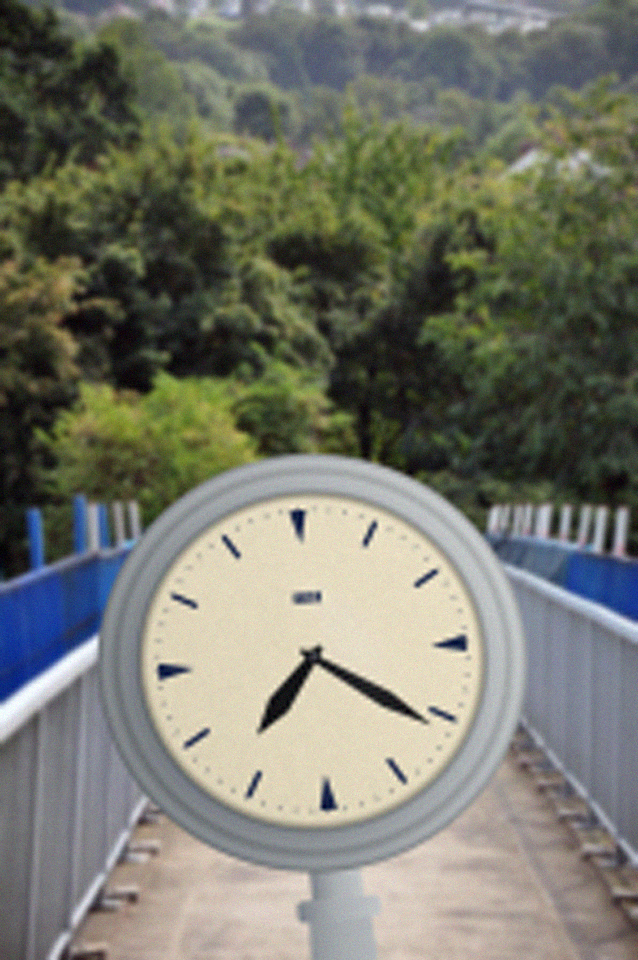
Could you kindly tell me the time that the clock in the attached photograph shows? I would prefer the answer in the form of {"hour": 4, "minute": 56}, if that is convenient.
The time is {"hour": 7, "minute": 21}
